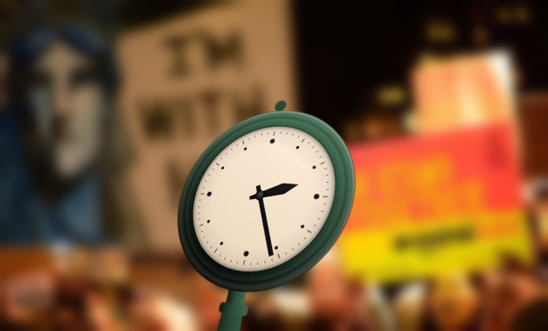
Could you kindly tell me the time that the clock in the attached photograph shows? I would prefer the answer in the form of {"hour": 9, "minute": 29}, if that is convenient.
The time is {"hour": 2, "minute": 26}
